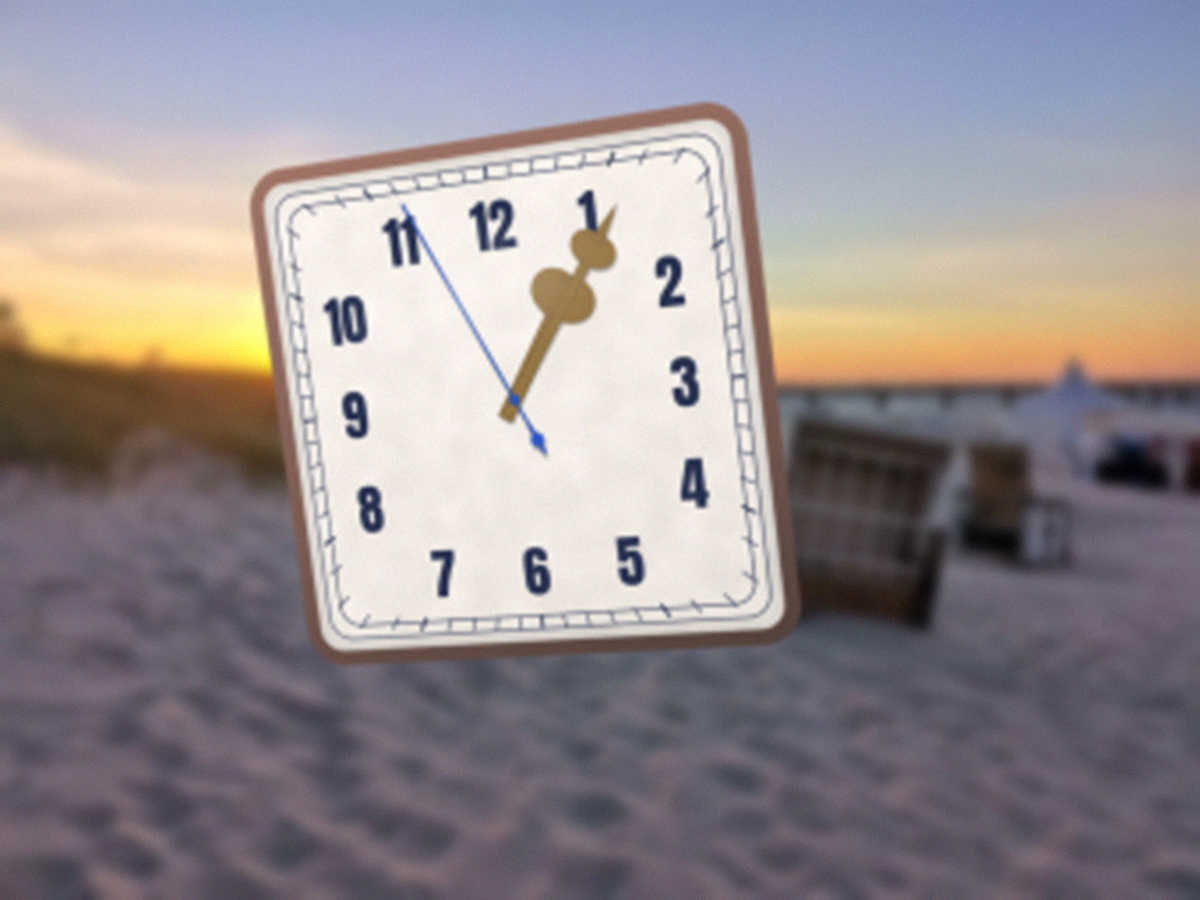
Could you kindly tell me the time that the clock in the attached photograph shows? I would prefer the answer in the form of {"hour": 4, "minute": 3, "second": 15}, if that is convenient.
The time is {"hour": 1, "minute": 5, "second": 56}
